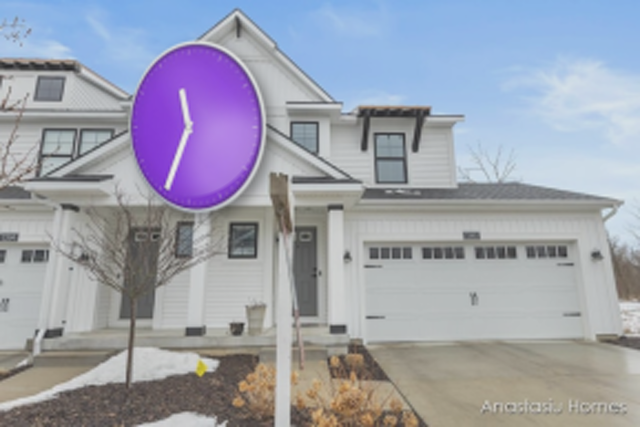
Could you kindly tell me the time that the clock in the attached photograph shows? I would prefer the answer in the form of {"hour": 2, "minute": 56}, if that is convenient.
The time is {"hour": 11, "minute": 34}
